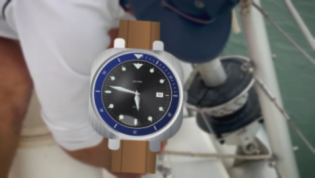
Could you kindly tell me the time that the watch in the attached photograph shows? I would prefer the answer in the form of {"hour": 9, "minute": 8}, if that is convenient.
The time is {"hour": 5, "minute": 47}
